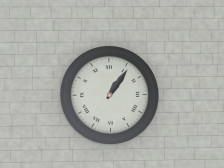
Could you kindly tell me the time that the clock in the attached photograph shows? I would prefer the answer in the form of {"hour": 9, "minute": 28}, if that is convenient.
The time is {"hour": 1, "minute": 6}
